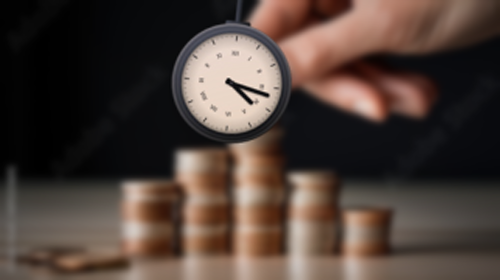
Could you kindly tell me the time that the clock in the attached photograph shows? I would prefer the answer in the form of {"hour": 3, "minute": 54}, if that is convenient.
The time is {"hour": 4, "minute": 17}
